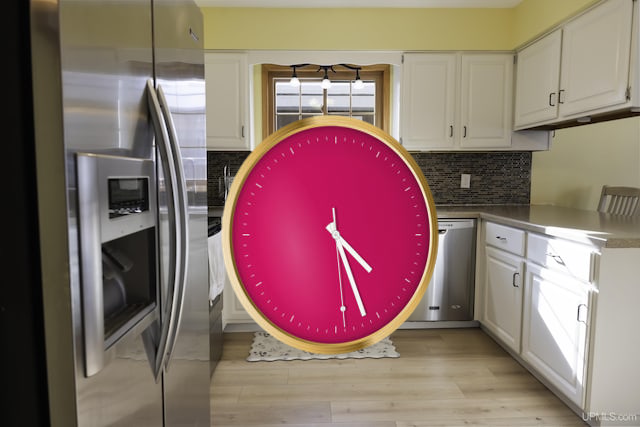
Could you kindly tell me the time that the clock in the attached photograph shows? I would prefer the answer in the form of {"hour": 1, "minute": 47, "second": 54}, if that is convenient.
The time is {"hour": 4, "minute": 26, "second": 29}
